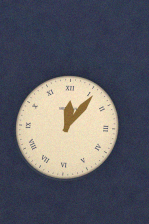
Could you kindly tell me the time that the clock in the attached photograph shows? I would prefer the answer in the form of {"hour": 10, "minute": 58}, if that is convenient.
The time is {"hour": 12, "minute": 6}
